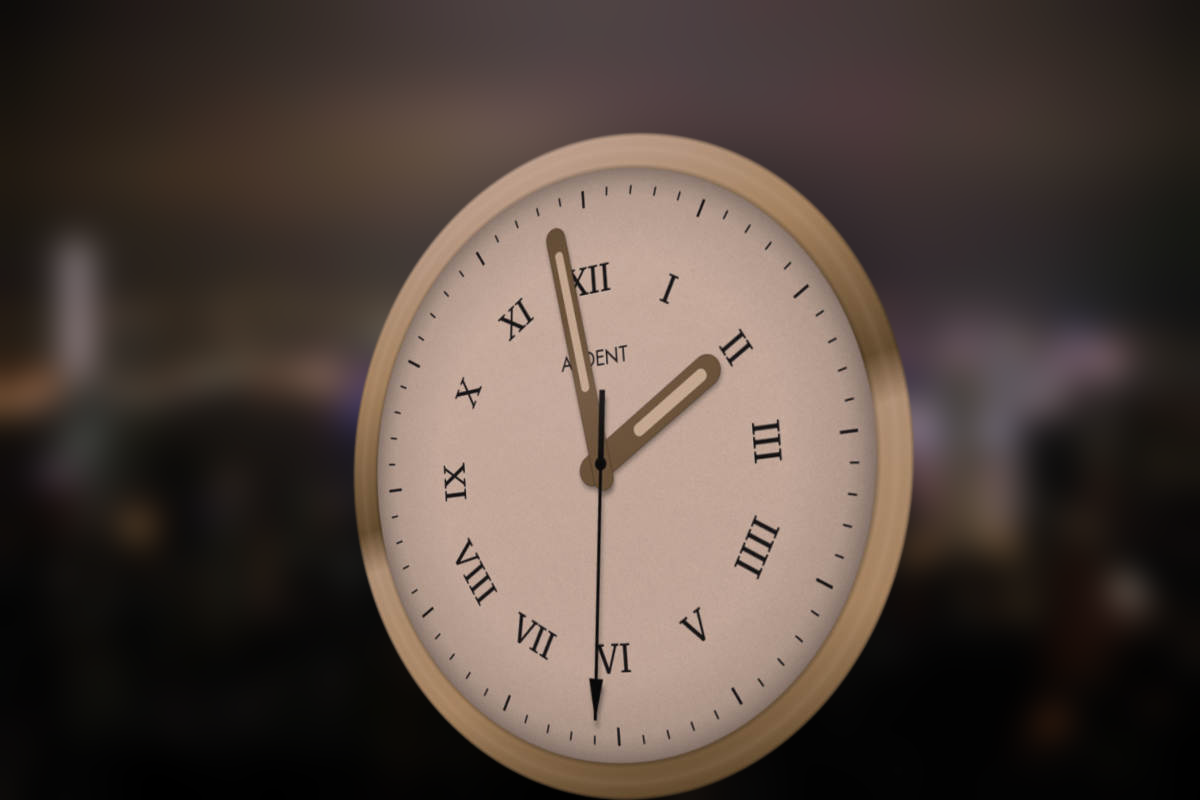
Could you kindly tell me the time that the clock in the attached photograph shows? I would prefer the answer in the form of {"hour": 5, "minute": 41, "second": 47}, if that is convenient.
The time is {"hour": 1, "minute": 58, "second": 31}
